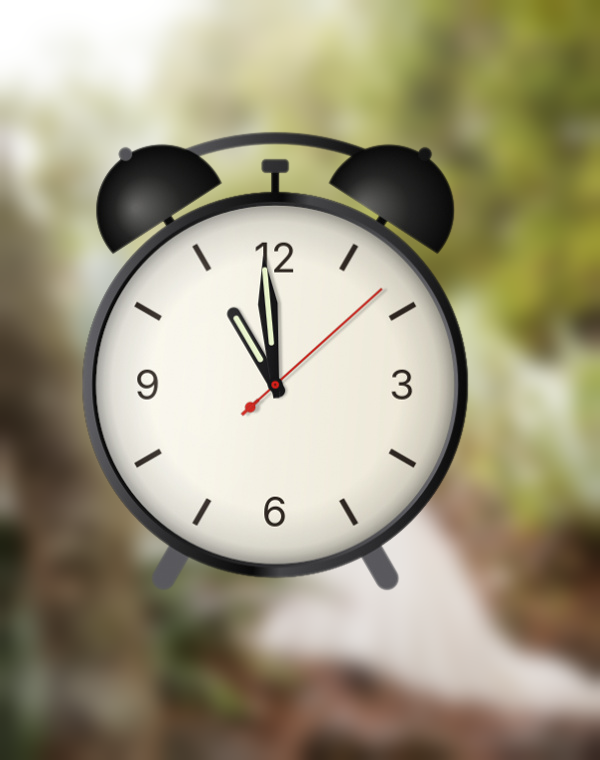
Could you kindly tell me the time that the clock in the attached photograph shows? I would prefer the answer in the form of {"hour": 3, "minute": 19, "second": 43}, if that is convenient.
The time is {"hour": 10, "minute": 59, "second": 8}
